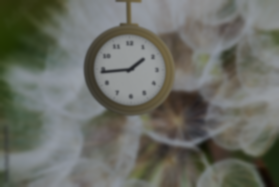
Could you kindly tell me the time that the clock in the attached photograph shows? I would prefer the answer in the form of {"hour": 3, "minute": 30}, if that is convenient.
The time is {"hour": 1, "minute": 44}
